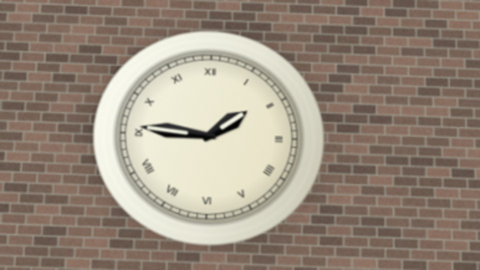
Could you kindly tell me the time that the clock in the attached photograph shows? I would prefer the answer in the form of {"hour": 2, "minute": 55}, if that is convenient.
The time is {"hour": 1, "minute": 46}
